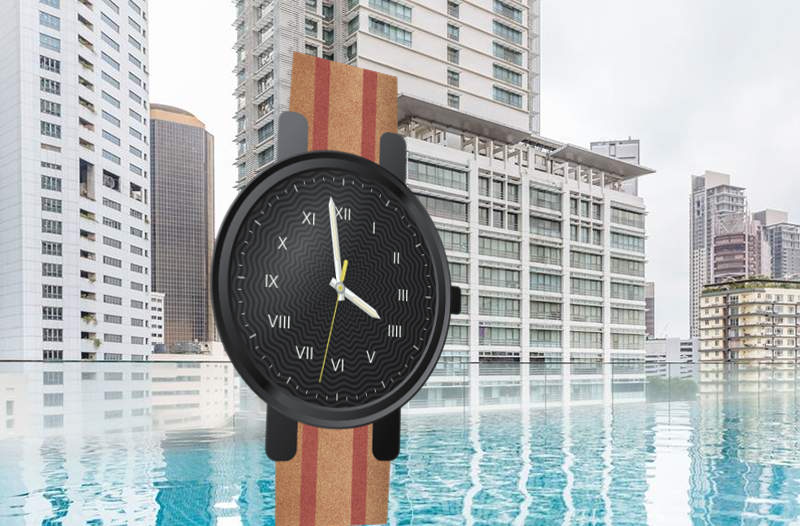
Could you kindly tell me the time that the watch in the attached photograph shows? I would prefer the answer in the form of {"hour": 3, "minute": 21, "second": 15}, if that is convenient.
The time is {"hour": 3, "minute": 58, "second": 32}
